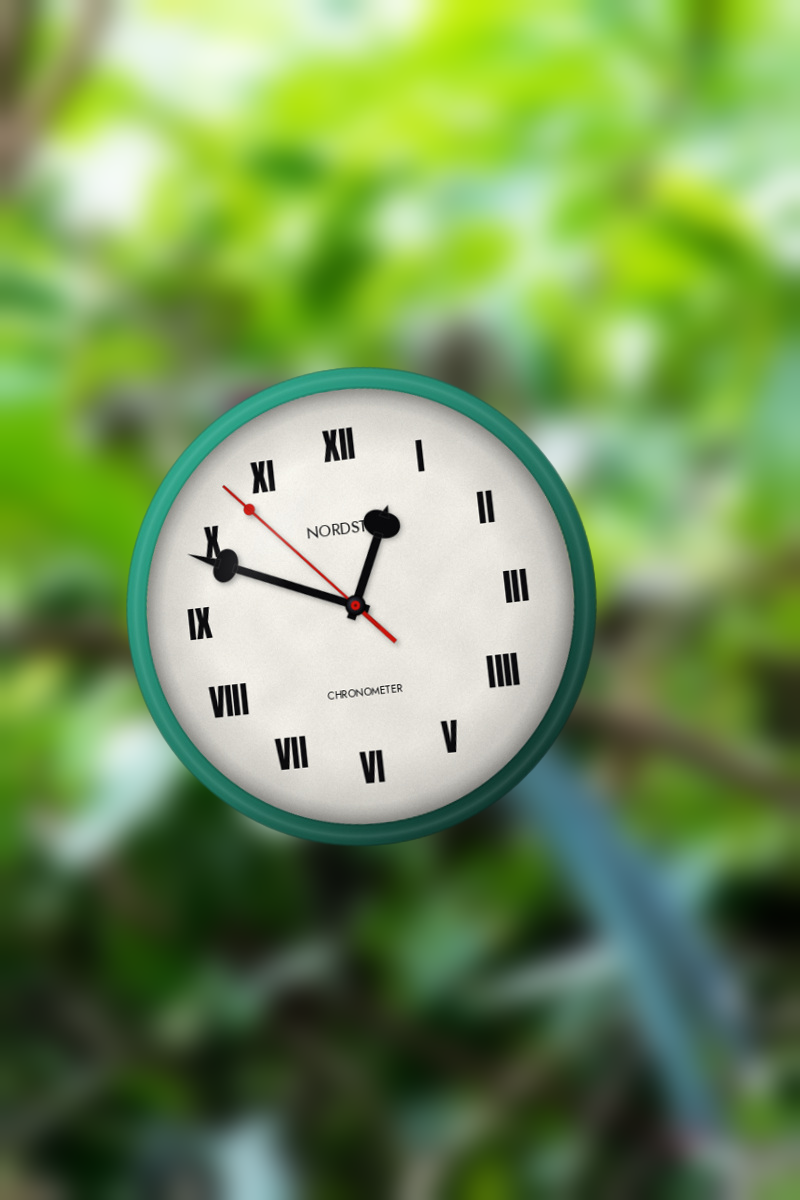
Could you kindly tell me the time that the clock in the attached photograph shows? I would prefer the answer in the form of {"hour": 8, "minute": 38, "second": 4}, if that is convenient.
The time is {"hour": 12, "minute": 48, "second": 53}
